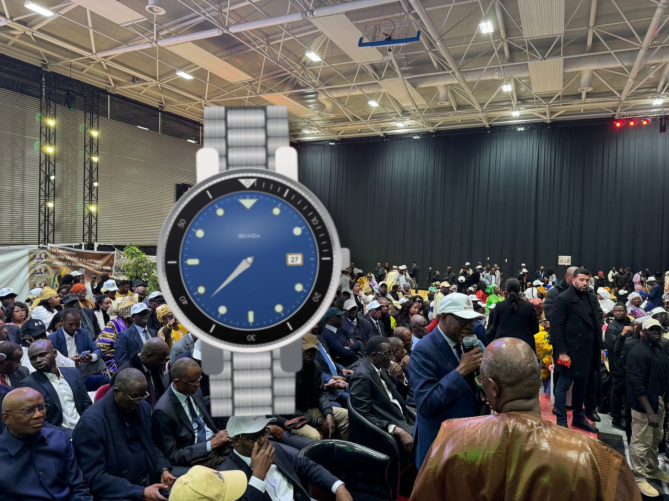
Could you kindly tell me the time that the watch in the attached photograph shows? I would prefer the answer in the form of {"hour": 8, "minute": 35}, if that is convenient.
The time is {"hour": 7, "minute": 38}
